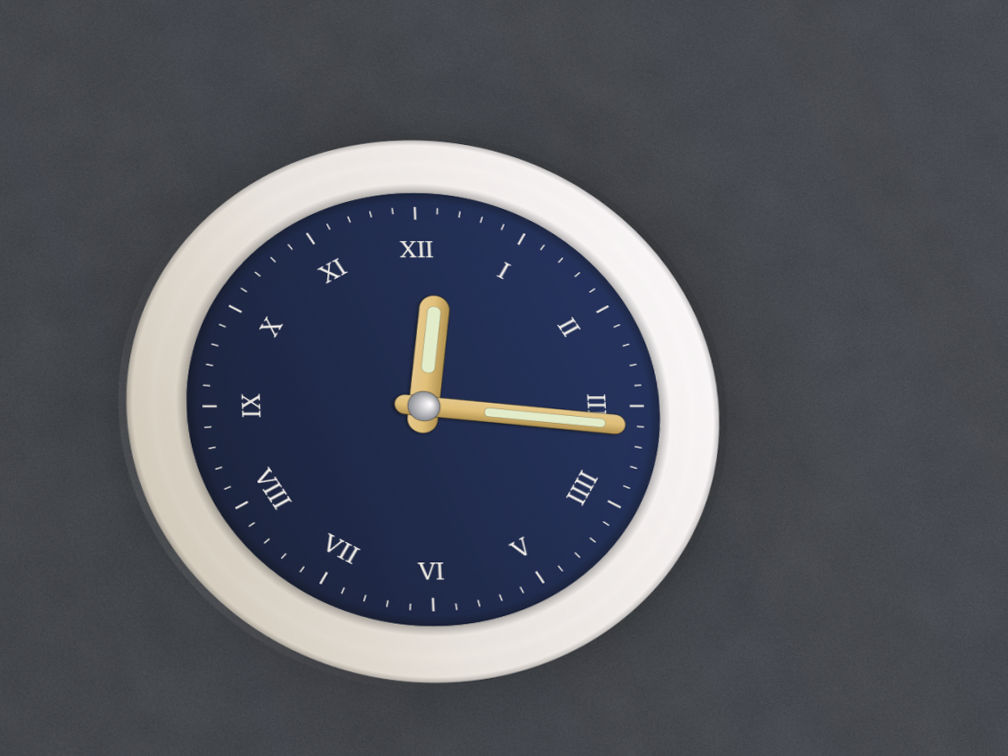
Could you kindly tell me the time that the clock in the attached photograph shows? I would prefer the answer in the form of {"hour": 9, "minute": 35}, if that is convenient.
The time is {"hour": 12, "minute": 16}
